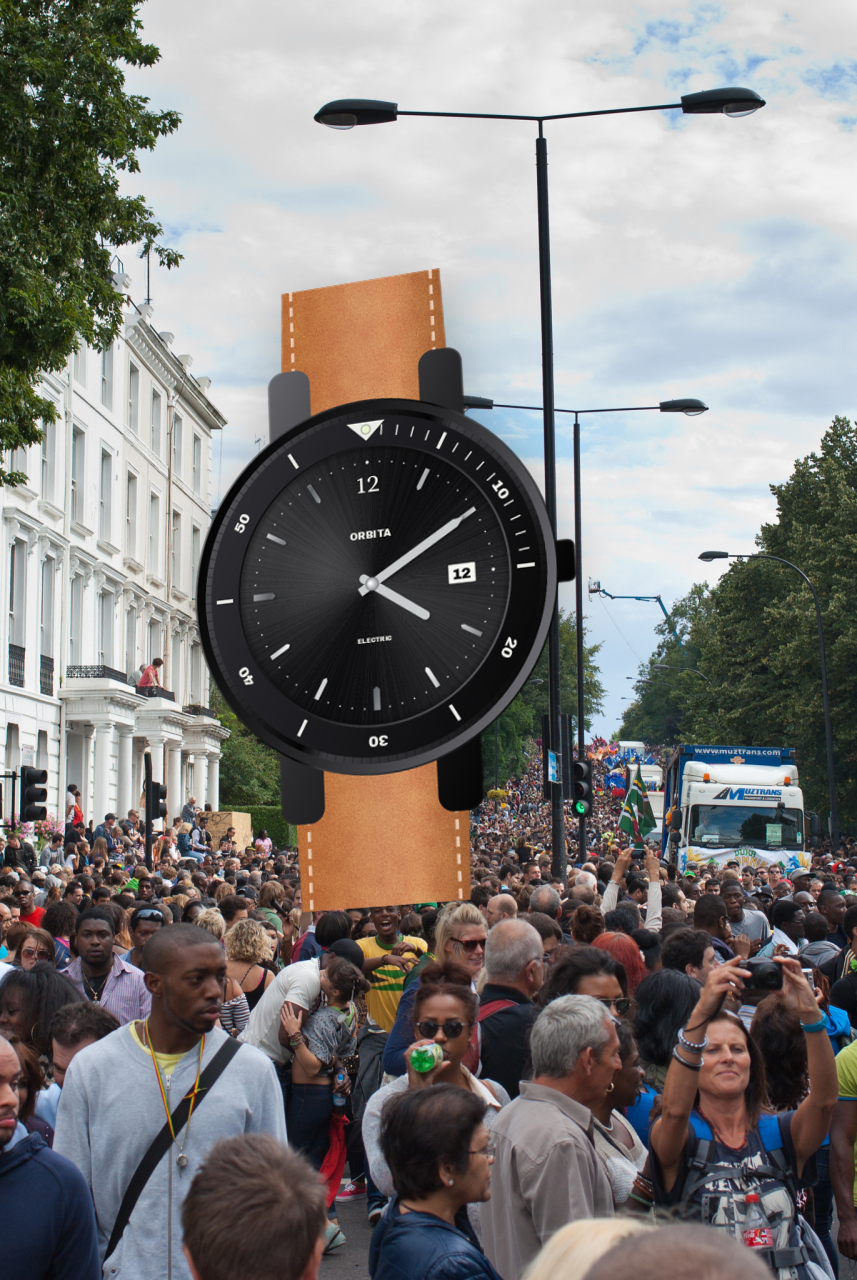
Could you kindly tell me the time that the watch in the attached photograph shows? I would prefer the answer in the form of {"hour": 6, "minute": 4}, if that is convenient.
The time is {"hour": 4, "minute": 10}
